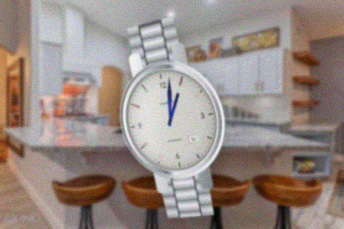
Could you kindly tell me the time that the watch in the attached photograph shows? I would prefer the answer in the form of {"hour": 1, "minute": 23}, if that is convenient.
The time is {"hour": 1, "minute": 2}
